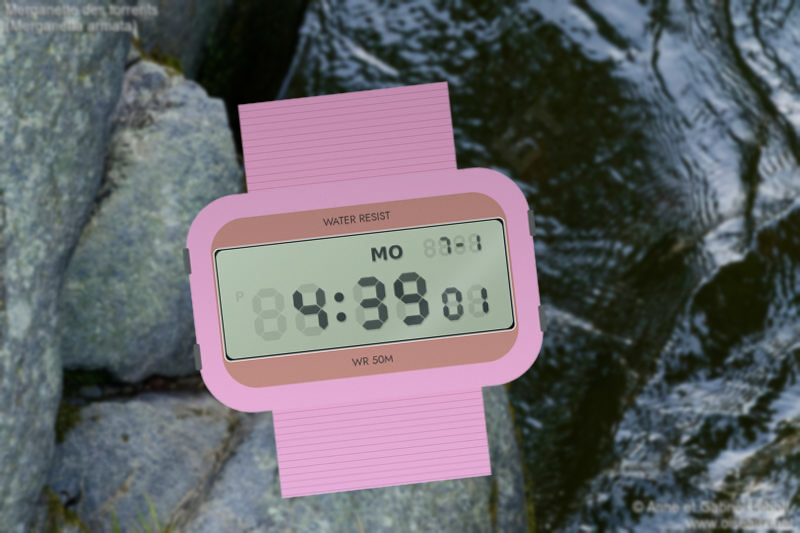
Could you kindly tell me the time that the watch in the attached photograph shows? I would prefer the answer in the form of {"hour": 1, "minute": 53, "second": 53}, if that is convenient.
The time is {"hour": 4, "minute": 39, "second": 1}
